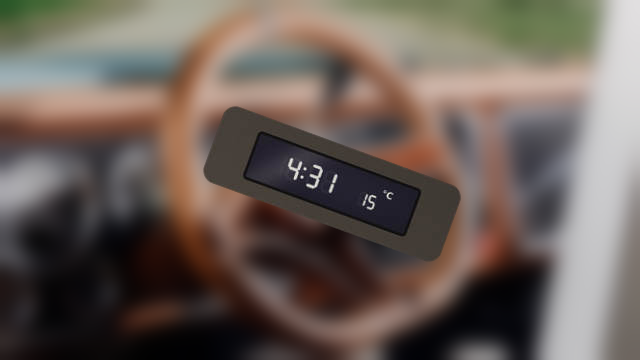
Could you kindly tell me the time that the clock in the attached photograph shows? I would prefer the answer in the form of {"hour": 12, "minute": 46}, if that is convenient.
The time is {"hour": 4, "minute": 31}
